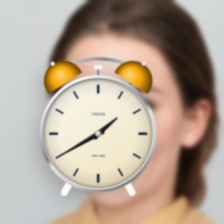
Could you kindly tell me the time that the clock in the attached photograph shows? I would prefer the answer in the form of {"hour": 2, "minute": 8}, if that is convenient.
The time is {"hour": 1, "minute": 40}
